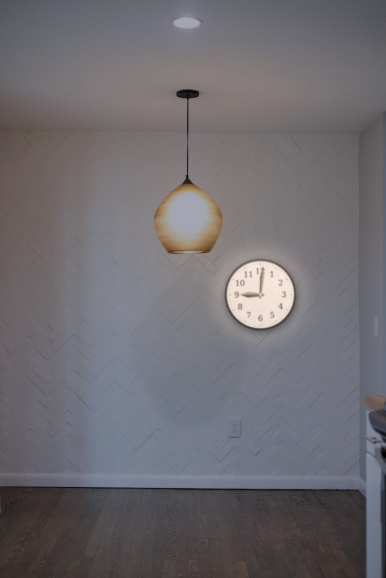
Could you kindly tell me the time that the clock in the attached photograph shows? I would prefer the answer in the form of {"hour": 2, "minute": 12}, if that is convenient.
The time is {"hour": 9, "minute": 1}
